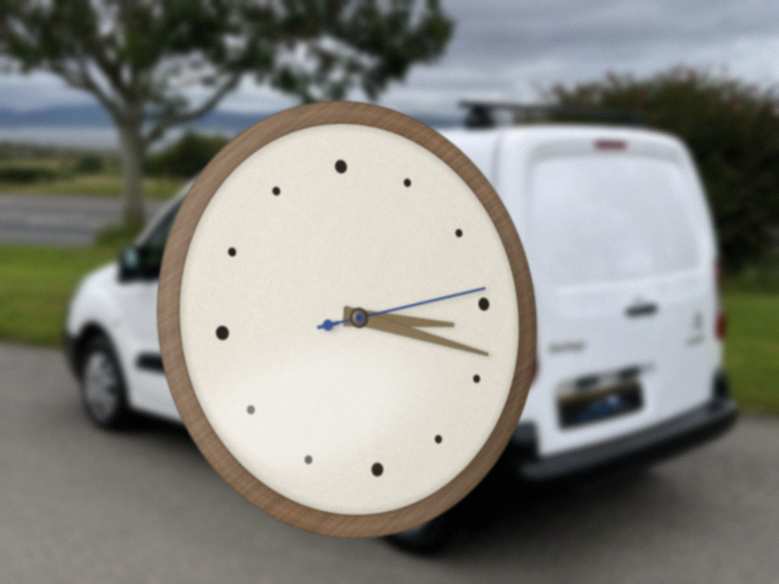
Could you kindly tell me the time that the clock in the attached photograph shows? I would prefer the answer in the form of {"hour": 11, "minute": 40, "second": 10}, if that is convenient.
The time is {"hour": 3, "minute": 18, "second": 14}
